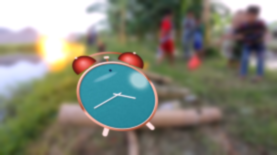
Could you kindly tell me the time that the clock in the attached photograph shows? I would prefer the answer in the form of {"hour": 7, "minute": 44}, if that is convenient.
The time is {"hour": 3, "minute": 41}
